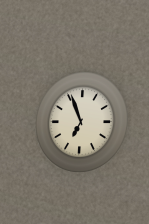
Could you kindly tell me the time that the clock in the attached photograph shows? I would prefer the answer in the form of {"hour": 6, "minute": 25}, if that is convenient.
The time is {"hour": 6, "minute": 56}
